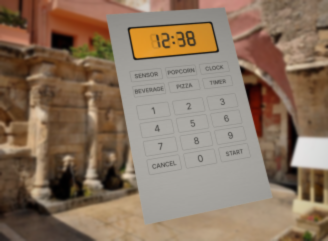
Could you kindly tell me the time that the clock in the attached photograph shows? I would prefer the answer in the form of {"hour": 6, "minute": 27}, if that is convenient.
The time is {"hour": 12, "minute": 38}
